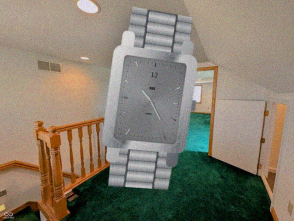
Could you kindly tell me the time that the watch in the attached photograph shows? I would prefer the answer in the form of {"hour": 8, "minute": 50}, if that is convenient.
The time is {"hour": 10, "minute": 24}
